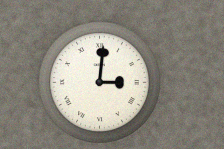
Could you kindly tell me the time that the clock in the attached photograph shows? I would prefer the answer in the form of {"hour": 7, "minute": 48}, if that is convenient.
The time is {"hour": 3, "minute": 1}
